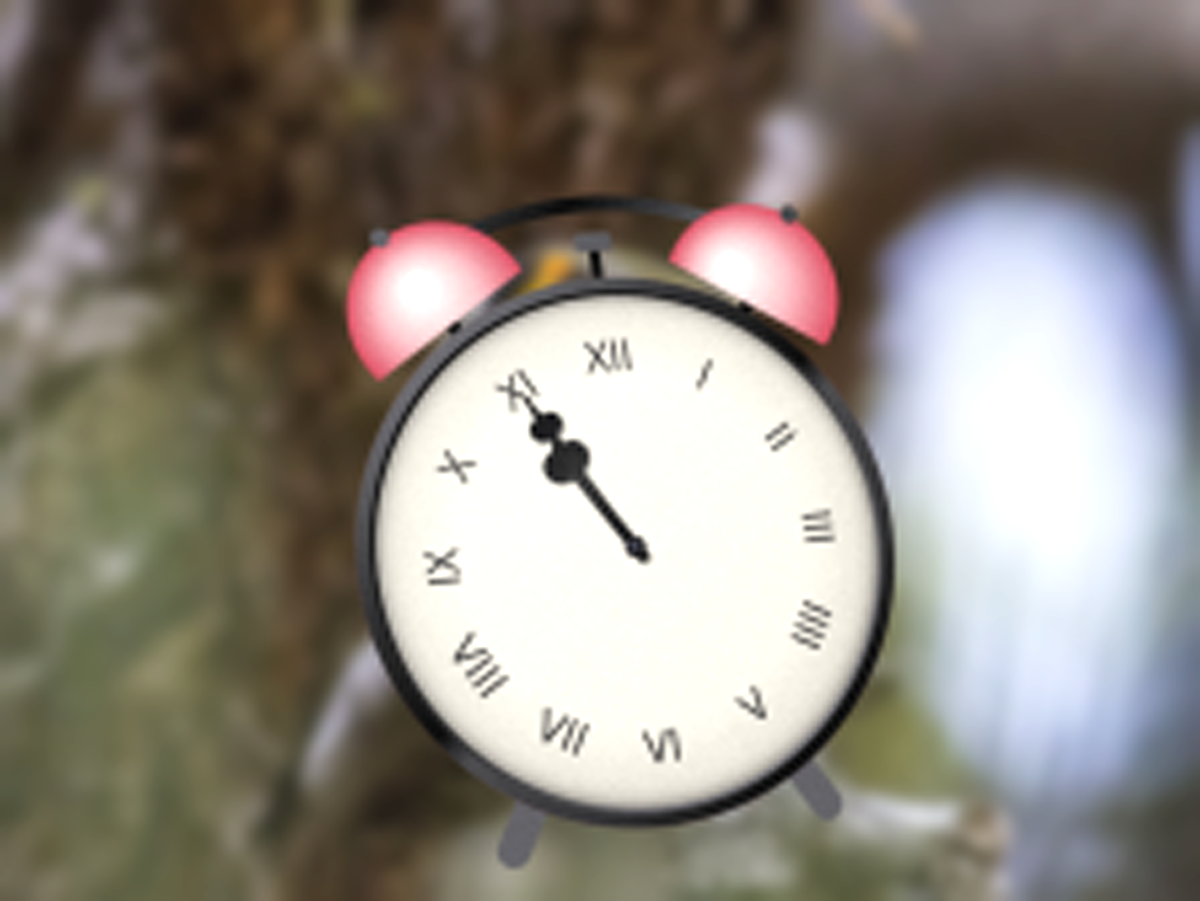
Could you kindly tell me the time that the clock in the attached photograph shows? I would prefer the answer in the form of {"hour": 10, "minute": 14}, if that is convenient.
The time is {"hour": 10, "minute": 55}
